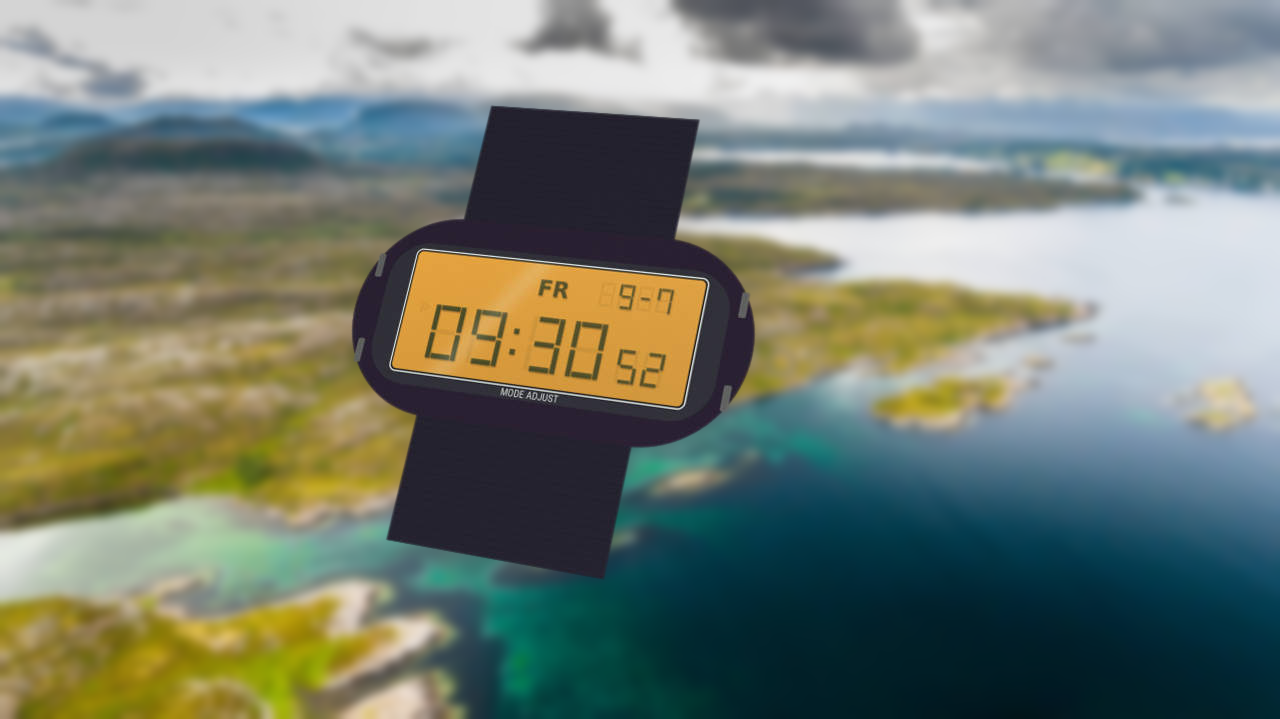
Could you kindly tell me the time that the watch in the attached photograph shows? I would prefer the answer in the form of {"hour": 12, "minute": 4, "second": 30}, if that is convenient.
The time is {"hour": 9, "minute": 30, "second": 52}
